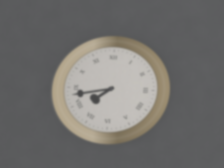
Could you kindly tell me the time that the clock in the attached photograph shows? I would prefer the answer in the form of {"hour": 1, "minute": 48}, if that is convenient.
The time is {"hour": 7, "minute": 43}
